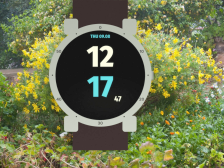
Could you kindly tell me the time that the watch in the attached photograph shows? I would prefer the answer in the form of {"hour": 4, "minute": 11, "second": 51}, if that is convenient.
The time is {"hour": 12, "minute": 17, "second": 47}
